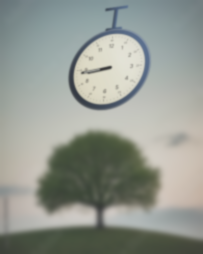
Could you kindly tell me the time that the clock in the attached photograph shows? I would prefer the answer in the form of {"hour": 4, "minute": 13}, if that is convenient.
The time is {"hour": 8, "minute": 44}
